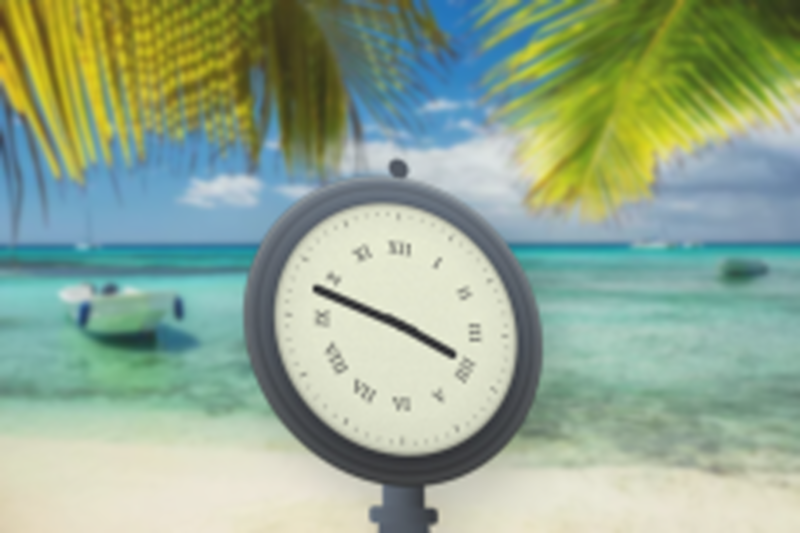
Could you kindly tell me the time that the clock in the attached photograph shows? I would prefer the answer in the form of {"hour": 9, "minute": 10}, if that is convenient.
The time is {"hour": 3, "minute": 48}
